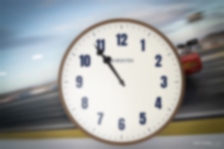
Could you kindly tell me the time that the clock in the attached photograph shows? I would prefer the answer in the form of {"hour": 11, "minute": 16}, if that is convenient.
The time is {"hour": 10, "minute": 54}
